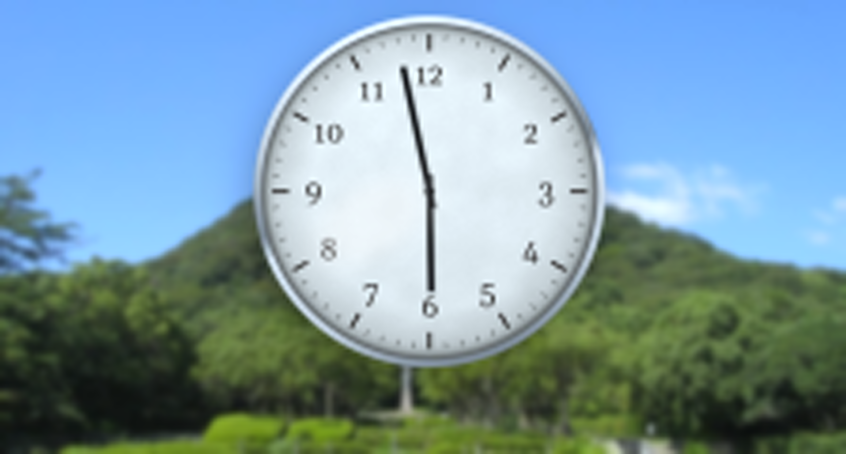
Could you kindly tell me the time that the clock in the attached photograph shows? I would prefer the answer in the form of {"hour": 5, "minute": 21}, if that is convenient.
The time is {"hour": 5, "minute": 58}
